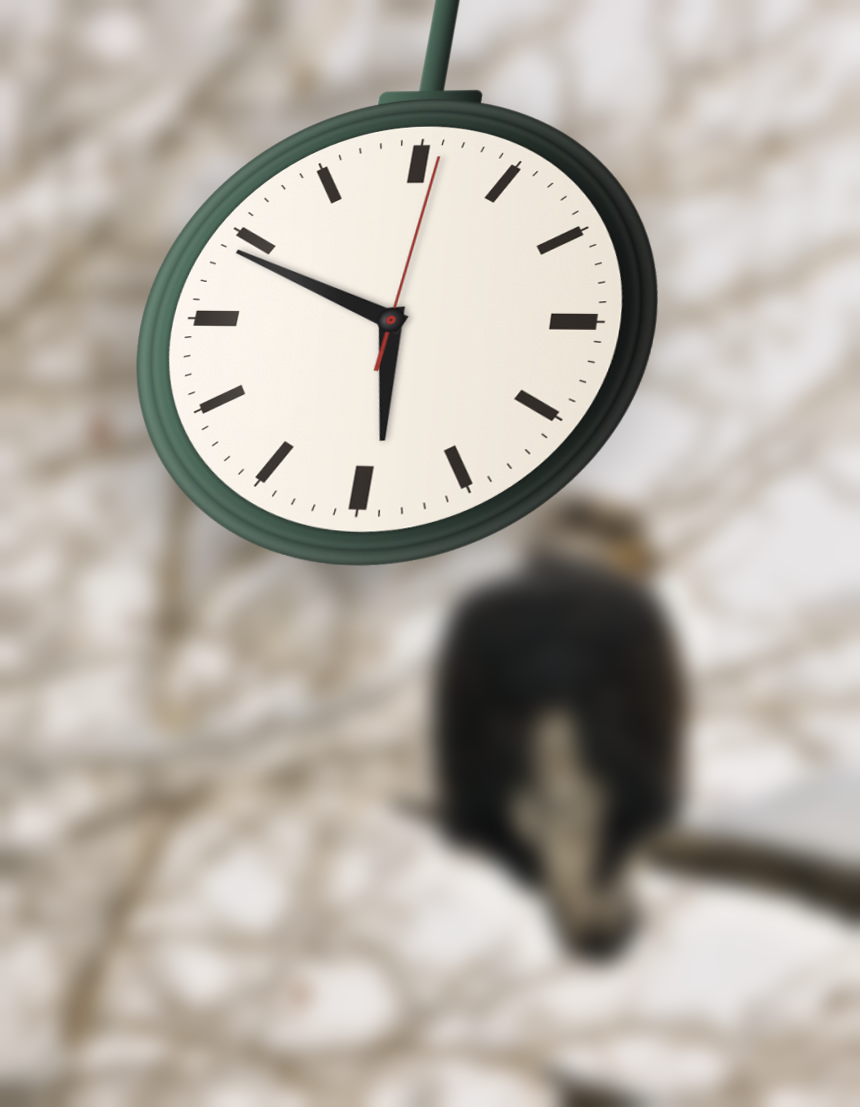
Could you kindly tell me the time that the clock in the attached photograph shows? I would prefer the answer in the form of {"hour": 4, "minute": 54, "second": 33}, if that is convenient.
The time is {"hour": 5, "minute": 49, "second": 1}
